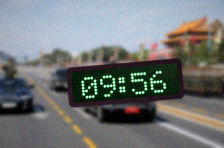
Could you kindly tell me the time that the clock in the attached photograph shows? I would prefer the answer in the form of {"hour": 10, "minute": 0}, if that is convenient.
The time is {"hour": 9, "minute": 56}
